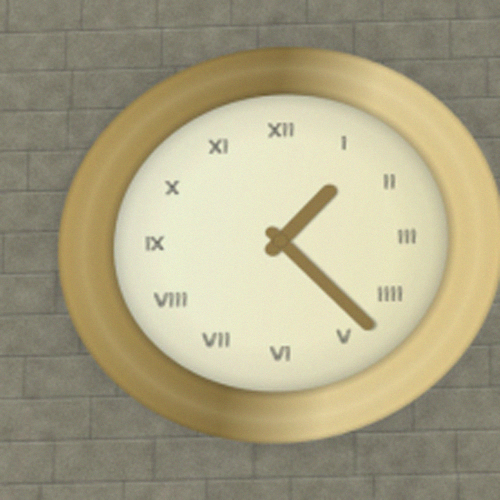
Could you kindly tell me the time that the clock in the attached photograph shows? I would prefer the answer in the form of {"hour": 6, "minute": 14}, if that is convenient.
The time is {"hour": 1, "minute": 23}
